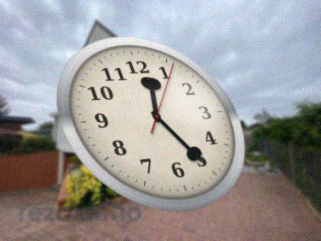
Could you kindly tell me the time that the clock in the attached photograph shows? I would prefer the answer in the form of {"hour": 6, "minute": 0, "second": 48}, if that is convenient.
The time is {"hour": 12, "minute": 25, "second": 6}
